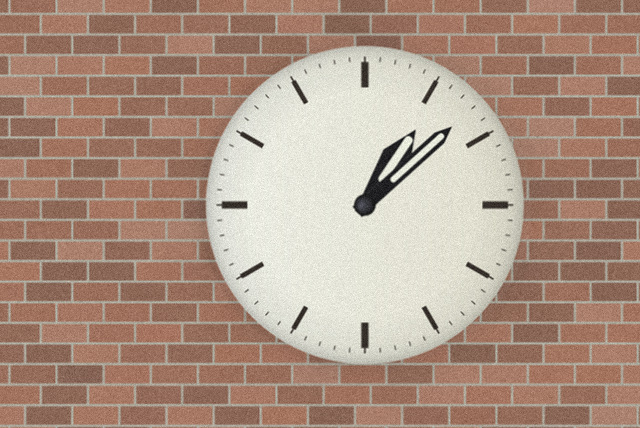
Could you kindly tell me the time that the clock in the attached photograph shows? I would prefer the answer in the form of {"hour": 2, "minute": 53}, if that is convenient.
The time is {"hour": 1, "minute": 8}
